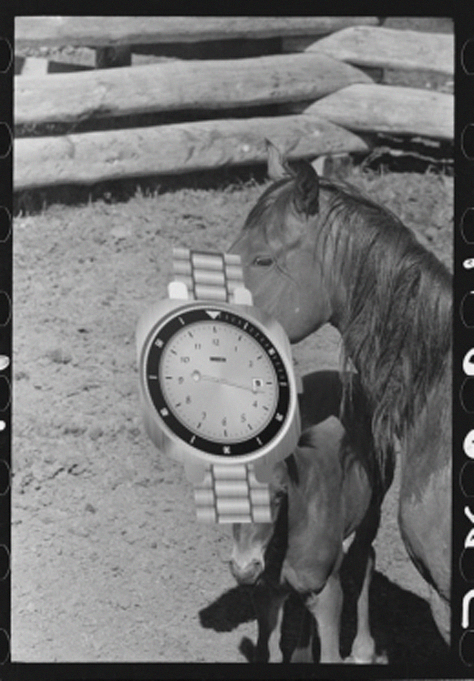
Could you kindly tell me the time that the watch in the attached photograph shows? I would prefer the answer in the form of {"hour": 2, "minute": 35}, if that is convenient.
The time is {"hour": 9, "minute": 17}
